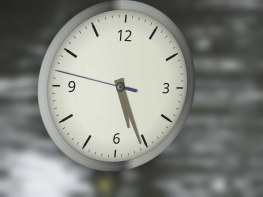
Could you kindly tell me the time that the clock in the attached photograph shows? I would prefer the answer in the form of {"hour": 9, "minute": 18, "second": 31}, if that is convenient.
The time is {"hour": 5, "minute": 25, "second": 47}
